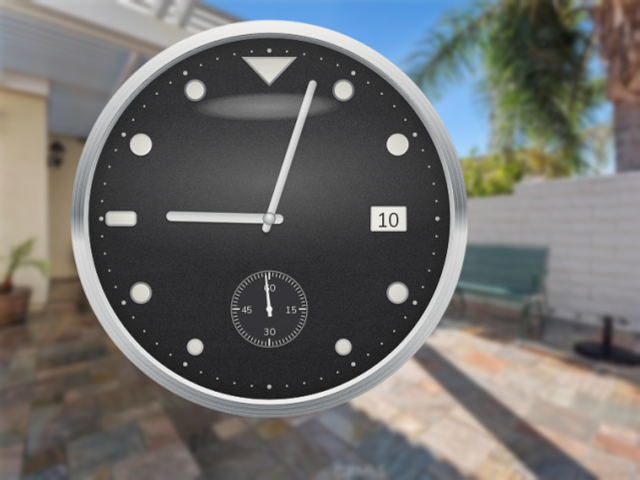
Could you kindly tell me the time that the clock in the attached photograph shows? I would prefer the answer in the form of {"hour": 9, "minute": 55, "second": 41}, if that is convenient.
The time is {"hour": 9, "minute": 2, "second": 59}
